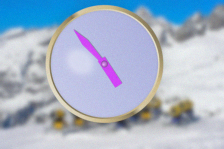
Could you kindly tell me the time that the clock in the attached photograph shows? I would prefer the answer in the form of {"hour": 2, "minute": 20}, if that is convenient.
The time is {"hour": 4, "minute": 53}
